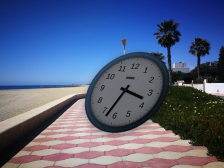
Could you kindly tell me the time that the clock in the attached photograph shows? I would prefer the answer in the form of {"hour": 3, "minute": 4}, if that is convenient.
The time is {"hour": 3, "minute": 33}
